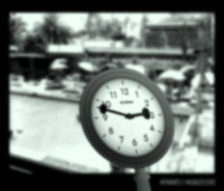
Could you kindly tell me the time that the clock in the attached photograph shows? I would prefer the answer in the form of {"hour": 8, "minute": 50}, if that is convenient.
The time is {"hour": 2, "minute": 48}
